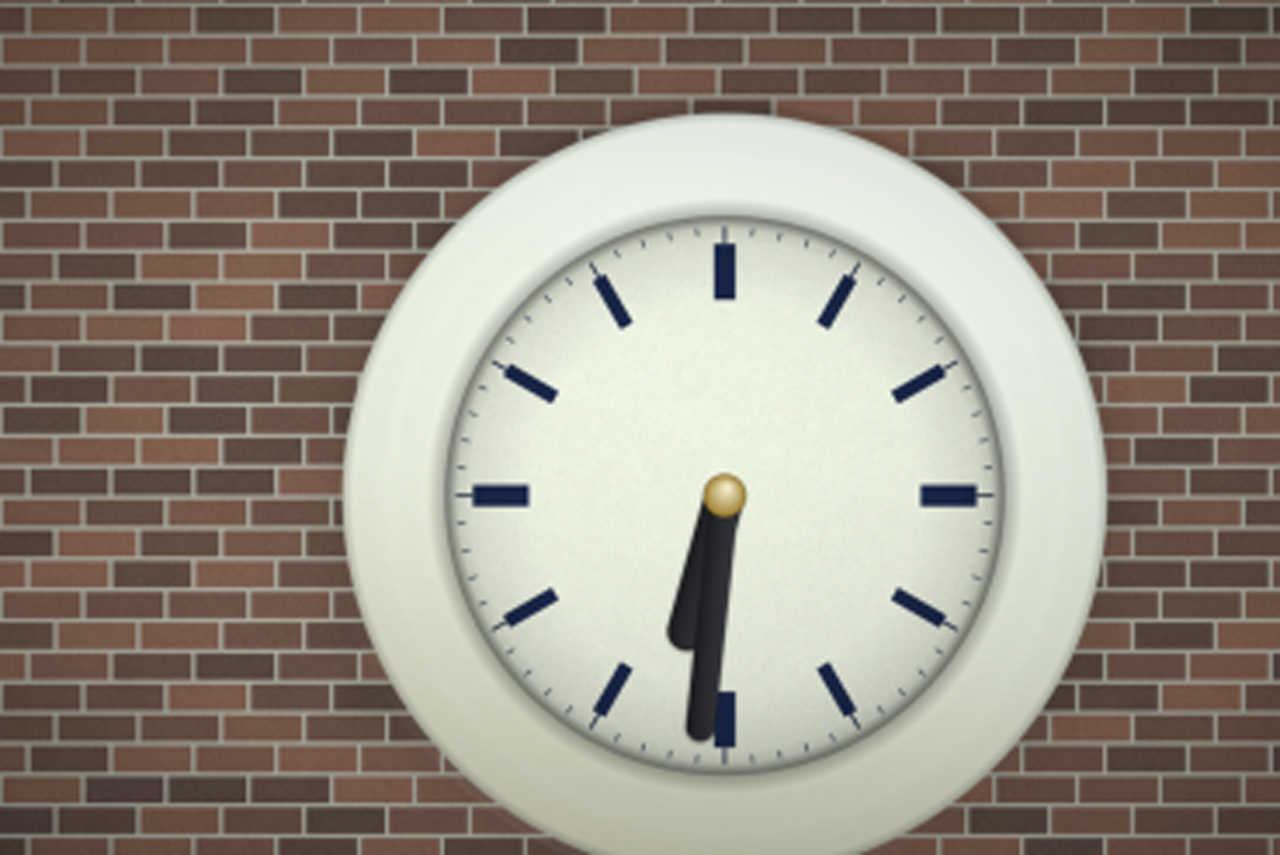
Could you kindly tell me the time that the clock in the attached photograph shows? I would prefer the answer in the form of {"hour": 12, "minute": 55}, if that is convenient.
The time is {"hour": 6, "minute": 31}
